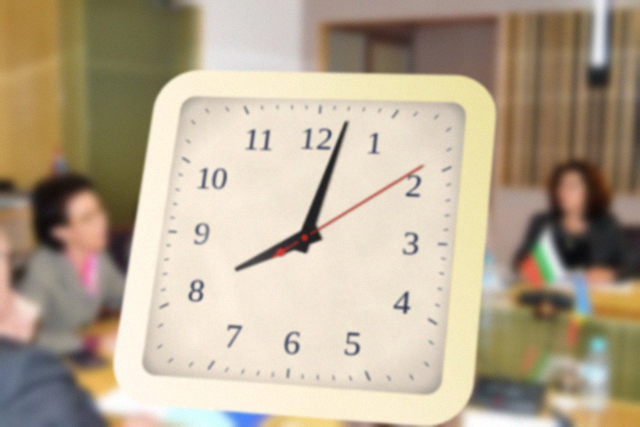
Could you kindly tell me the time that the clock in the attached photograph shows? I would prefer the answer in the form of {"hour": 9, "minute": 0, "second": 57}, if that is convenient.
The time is {"hour": 8, "minute": 2, "second": 9}
